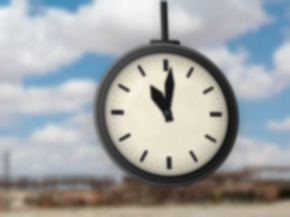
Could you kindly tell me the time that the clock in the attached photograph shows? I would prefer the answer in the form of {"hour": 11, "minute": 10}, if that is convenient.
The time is {"hour": 11, "minute": 1}
